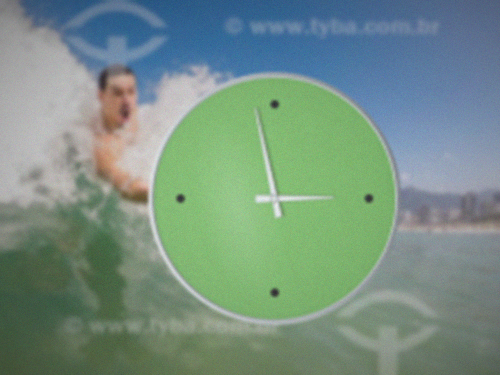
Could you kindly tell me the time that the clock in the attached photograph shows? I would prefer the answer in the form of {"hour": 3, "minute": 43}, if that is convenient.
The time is {"hour": 2, "minute": 58}
